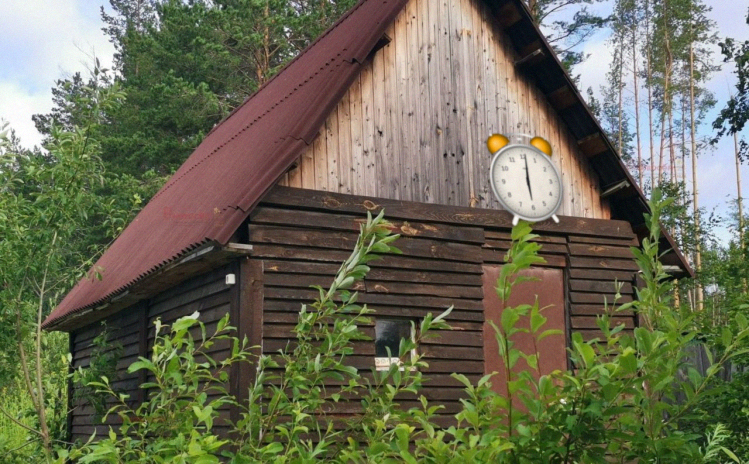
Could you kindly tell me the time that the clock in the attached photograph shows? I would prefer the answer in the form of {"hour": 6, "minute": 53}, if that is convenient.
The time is {"hour": 6, "minute": 1}
